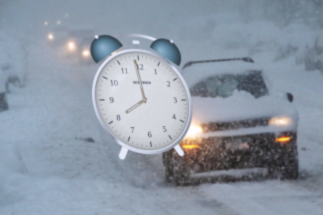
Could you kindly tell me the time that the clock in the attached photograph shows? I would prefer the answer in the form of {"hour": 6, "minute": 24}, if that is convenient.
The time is {"hour": 7, "minute": 59}
